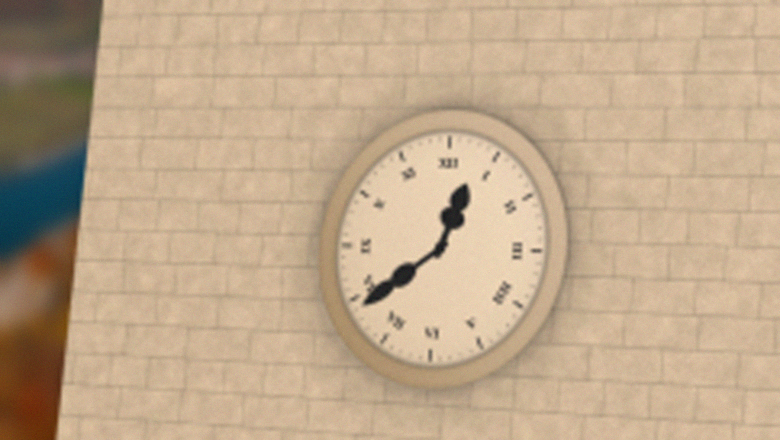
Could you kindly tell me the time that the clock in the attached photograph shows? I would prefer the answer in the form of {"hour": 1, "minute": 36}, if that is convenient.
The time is {"hour": 12, "minute": 39}
